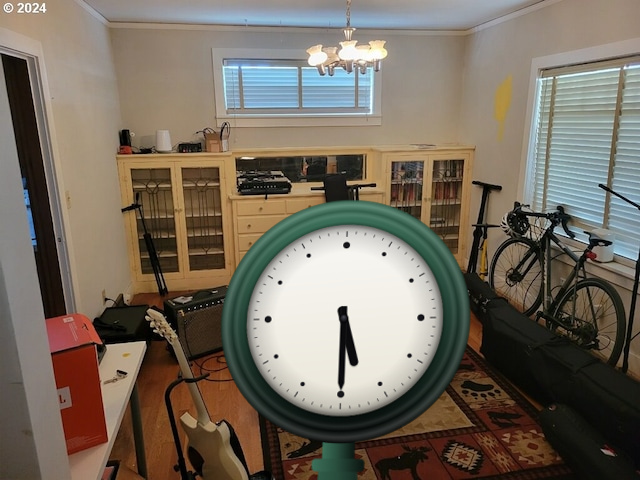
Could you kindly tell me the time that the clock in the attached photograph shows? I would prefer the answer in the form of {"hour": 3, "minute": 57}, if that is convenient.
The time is {"hour": 5, "minute": 30}
